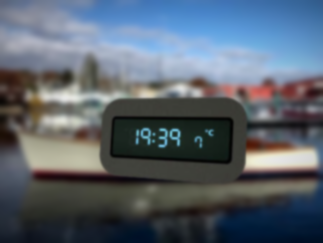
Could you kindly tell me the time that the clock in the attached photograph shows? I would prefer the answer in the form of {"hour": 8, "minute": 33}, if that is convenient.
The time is {"hour": 19, "minute": 39}
